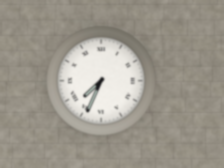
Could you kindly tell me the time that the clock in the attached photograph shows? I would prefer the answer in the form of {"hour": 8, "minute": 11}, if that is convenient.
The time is {"hour": 7, "minute": 34}
